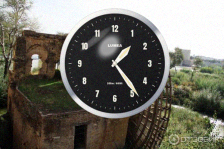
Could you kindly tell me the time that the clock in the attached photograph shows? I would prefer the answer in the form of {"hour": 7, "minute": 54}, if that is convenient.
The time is {"hour": 1, "minute": 24}
